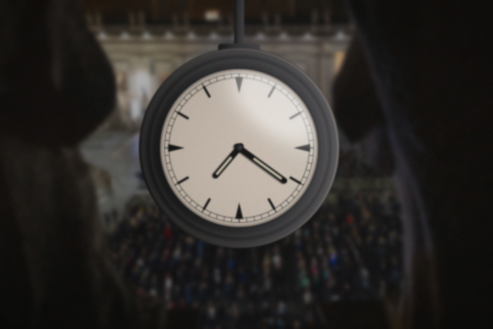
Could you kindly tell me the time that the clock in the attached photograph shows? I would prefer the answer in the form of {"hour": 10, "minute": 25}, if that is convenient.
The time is {"hour": 7, "minute": 21}
